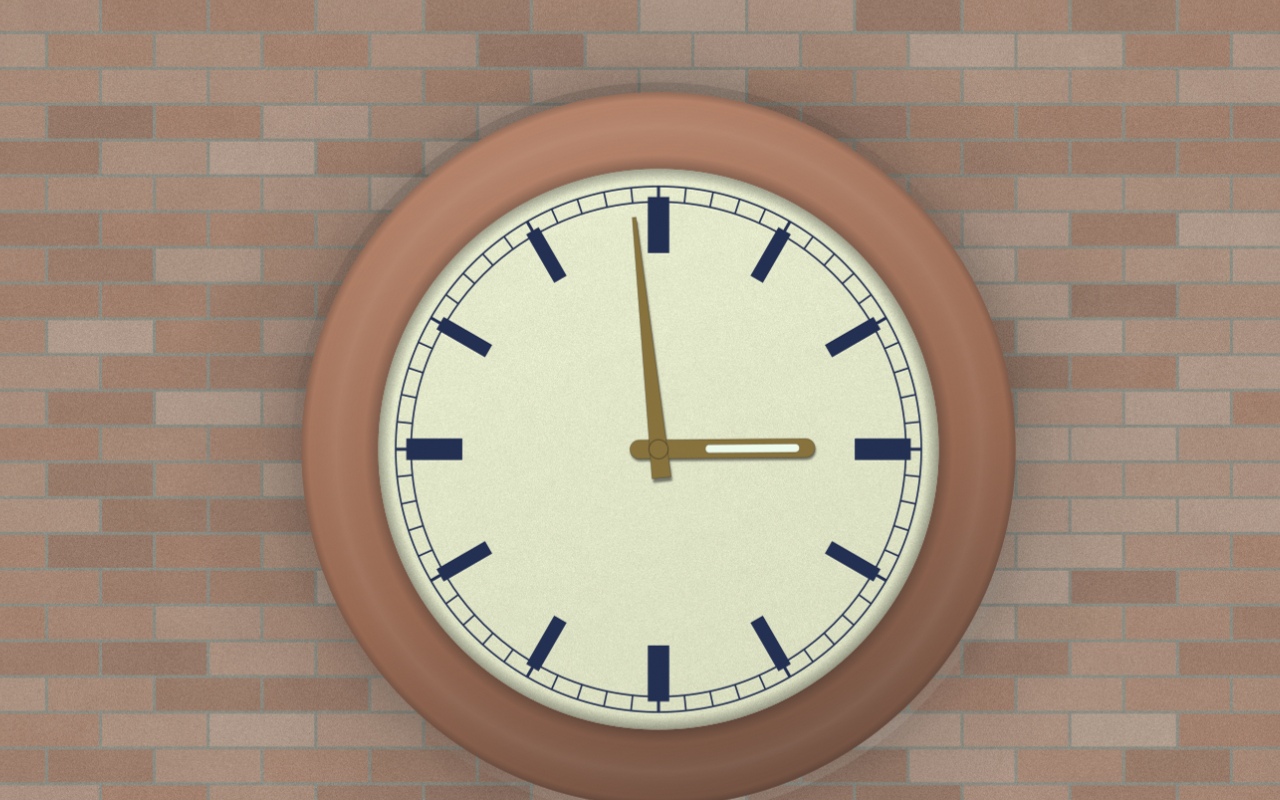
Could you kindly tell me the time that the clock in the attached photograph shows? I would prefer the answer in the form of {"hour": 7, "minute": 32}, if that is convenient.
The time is {"hour": 2, "minute": 59}
